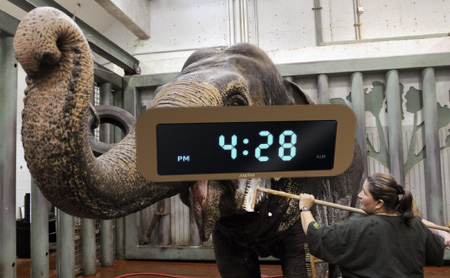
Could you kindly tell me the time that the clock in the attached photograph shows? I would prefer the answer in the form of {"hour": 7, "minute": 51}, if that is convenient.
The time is {"hour": 4, "minute": 28}
